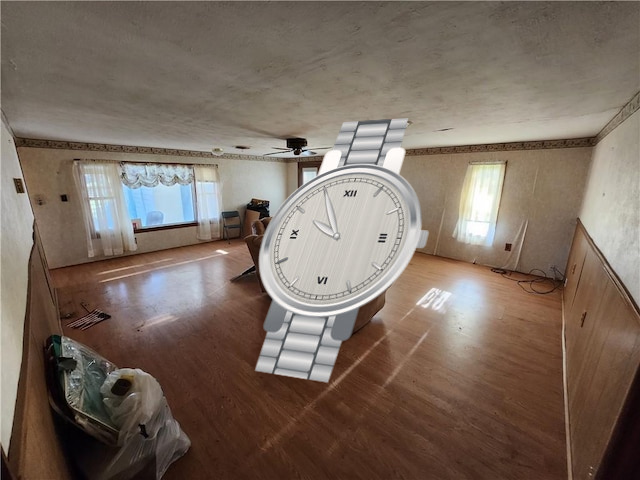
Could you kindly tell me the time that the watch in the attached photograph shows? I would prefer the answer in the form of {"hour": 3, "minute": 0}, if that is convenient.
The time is {"hour": 9, "minute": 55}
